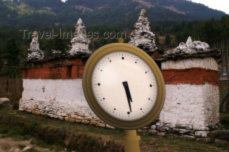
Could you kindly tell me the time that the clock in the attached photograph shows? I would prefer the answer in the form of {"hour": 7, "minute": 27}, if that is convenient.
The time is {"hour": 5, "minute": 29}
